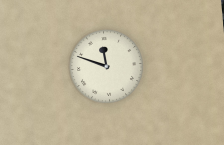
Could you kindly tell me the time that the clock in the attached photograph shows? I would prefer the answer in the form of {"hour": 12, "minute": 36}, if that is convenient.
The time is {"hour": 11, "minute": 49}
